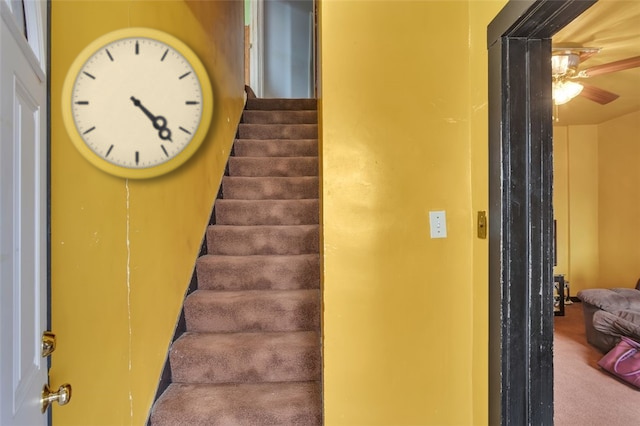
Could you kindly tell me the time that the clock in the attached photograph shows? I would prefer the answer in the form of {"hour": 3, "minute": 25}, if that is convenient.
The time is {"hour": 4, "minute": 23}
